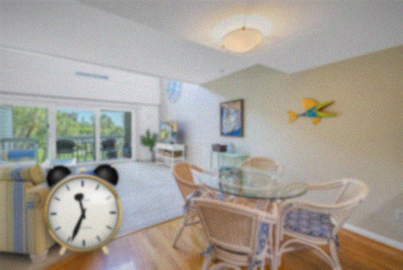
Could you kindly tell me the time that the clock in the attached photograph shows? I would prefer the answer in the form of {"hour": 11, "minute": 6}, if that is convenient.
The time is {"hour": 11, "minute": 34}
